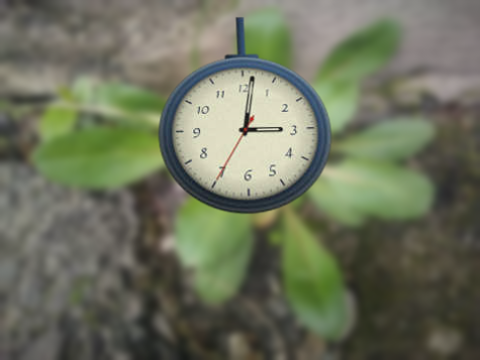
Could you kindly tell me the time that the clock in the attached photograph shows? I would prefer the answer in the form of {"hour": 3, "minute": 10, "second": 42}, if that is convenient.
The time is {"hour": 3, "minute": 1, "second": 35}
